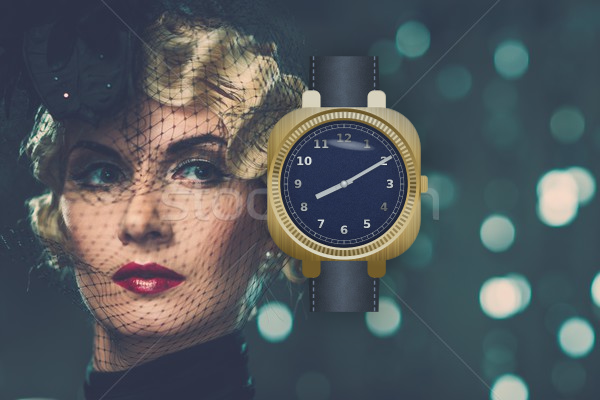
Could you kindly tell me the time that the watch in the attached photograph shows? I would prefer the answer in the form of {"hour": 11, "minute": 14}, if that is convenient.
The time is {"hour": 8, "minute": 10}
